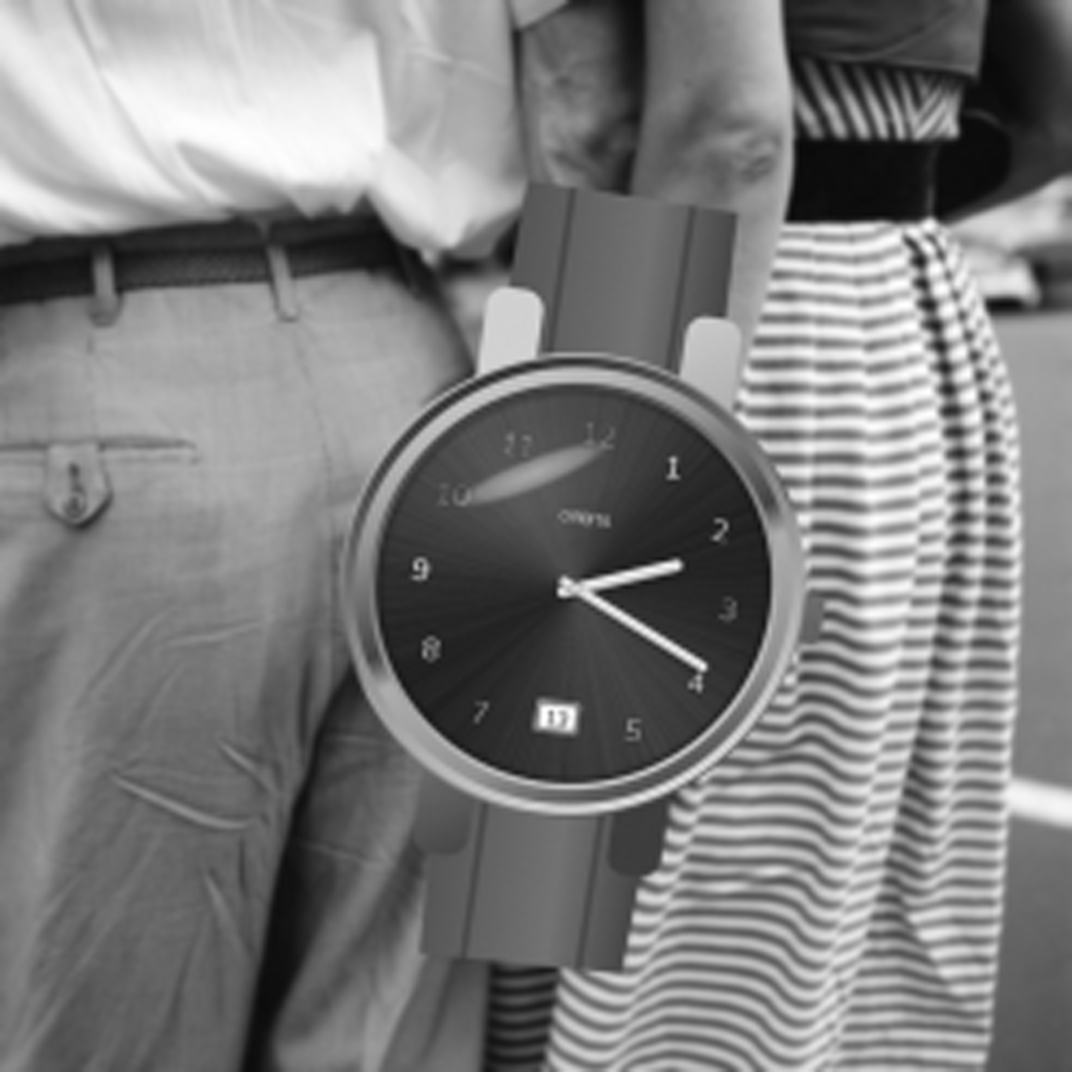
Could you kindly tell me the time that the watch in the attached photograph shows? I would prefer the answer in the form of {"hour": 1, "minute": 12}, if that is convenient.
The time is {"hour": 2, "minute": 19}
